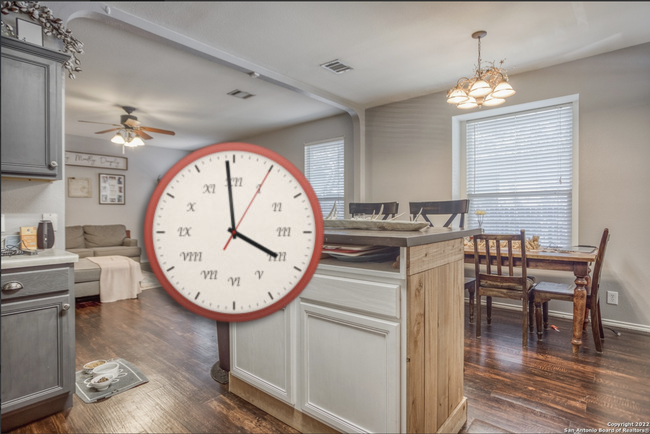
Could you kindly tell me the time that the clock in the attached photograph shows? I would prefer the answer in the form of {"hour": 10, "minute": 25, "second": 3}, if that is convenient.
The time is {"hour": 3, "minute": 59, "second": 5}
